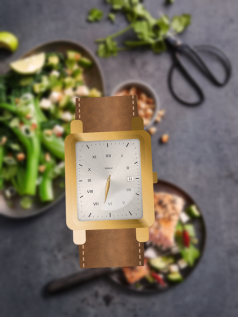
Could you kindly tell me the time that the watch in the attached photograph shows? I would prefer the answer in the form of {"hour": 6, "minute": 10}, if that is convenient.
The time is {"hour": 6, "minute": 32}
